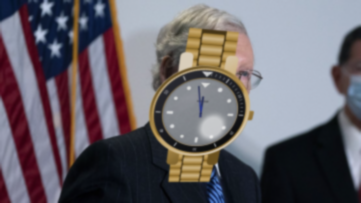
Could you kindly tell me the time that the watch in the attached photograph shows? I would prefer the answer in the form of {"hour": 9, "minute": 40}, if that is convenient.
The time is {"hour": 11, "minute": 58}
